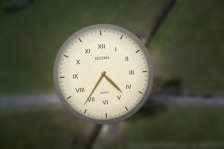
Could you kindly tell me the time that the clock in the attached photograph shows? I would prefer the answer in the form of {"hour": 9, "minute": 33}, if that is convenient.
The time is {"hour": 4, "minute": 36}
